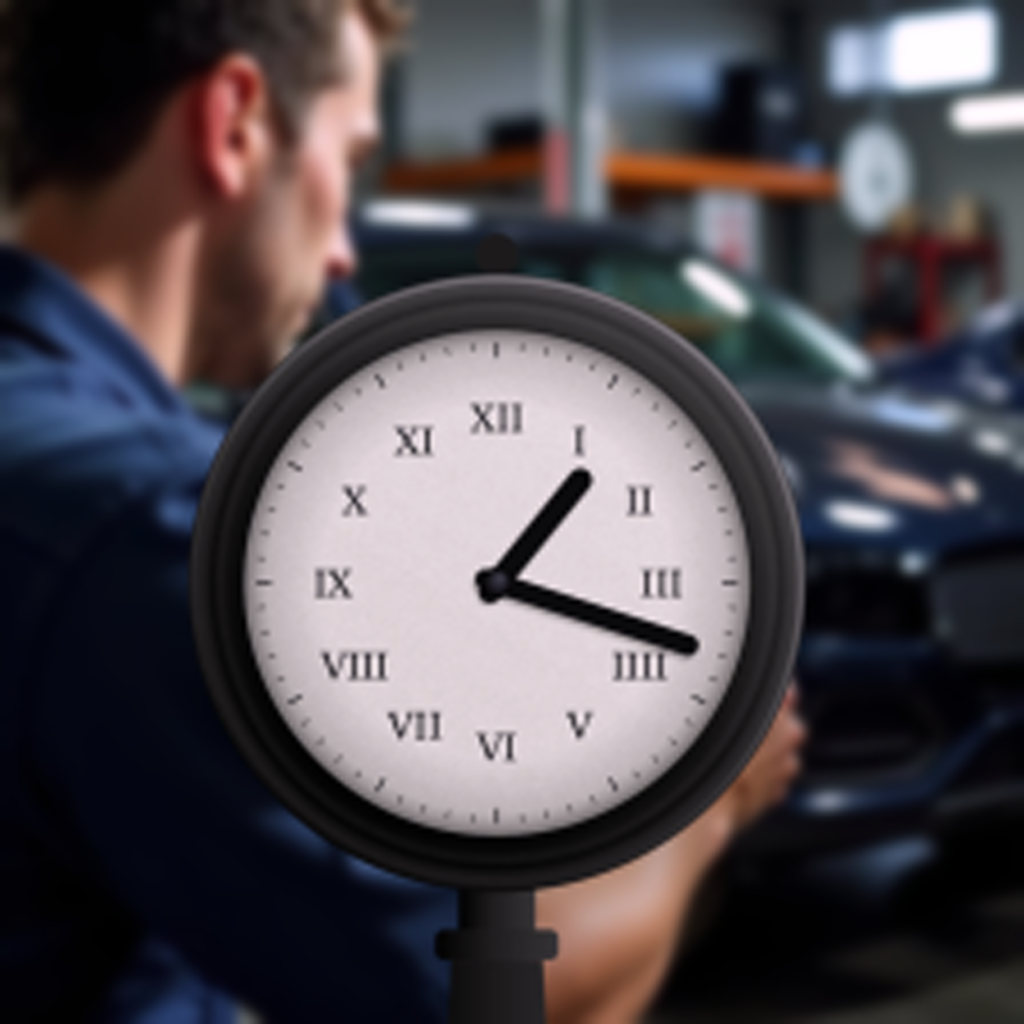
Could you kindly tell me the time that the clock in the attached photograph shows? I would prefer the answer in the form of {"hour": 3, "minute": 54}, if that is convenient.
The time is {"hour": 1, "minute": 18}
